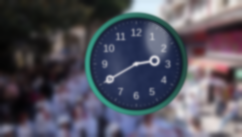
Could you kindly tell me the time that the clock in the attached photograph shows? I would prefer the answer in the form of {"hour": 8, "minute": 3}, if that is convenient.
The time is {"hour": 2, "minute": 40}
